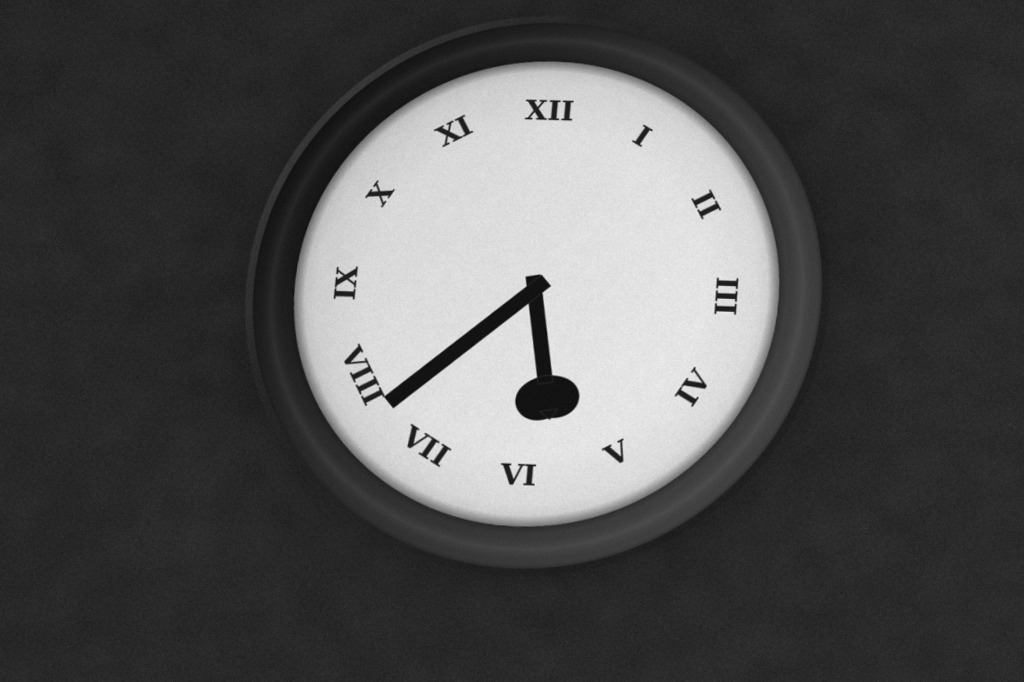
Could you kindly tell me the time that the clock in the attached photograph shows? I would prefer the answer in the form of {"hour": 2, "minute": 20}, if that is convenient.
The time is {"hour": 5, "minute": 38}
